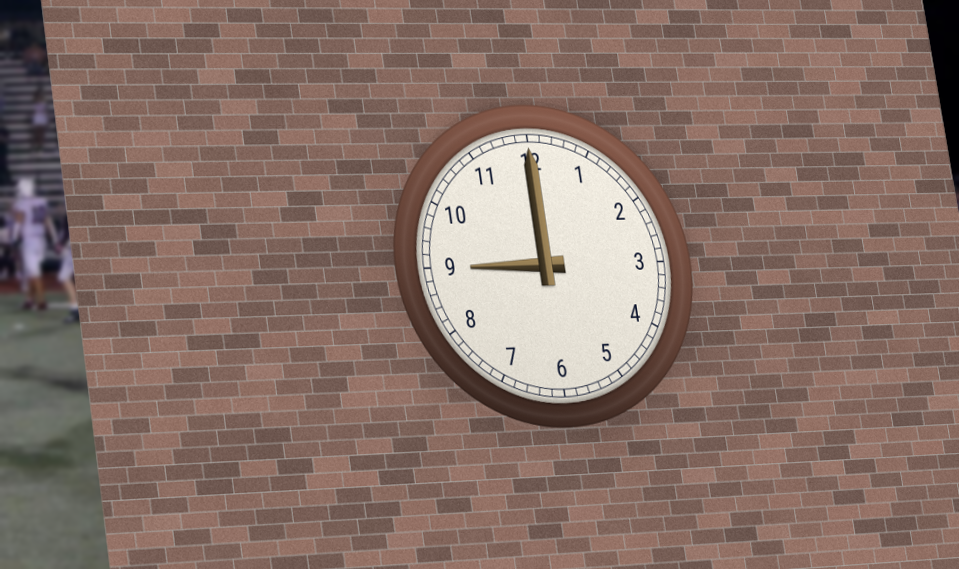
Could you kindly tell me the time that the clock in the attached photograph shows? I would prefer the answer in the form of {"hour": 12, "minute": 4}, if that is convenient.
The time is {"hour": 9, "minute": 0}
